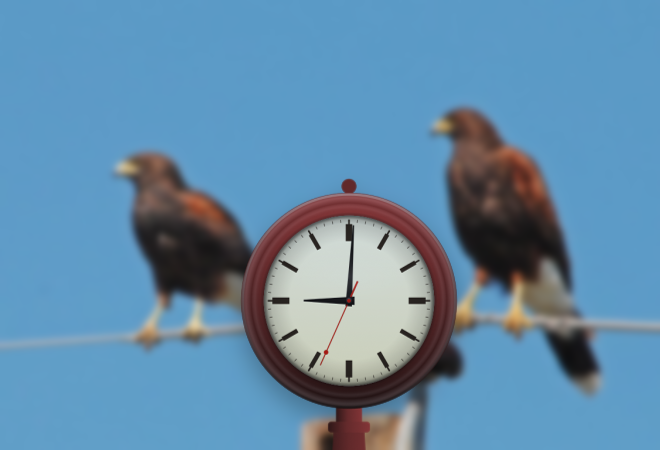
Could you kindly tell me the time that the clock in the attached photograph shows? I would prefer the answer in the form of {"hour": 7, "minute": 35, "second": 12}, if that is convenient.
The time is {"hour": 9, "minute": 0, "second": 34}
